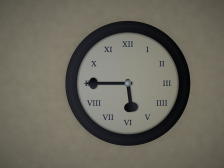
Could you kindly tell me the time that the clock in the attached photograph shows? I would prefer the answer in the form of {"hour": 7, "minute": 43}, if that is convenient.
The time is {"hour": 5, "minute": 45}
